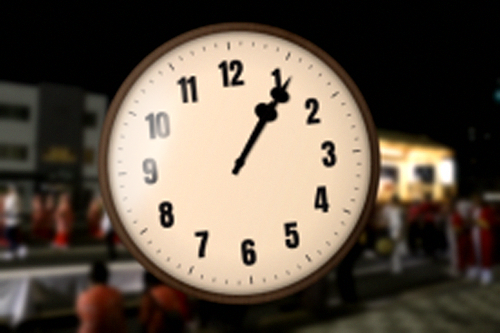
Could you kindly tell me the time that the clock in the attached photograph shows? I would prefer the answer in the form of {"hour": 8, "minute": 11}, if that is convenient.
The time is {"hour": 1, "minute": 6}
